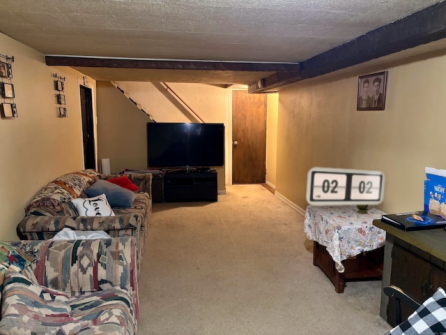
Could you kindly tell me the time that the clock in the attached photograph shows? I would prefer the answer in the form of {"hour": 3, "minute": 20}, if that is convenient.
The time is {"hour": 2, "minute": 2}
